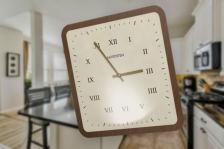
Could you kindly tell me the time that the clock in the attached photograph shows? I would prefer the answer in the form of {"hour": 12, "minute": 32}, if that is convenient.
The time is {"hour": 2, "minute": 55}
